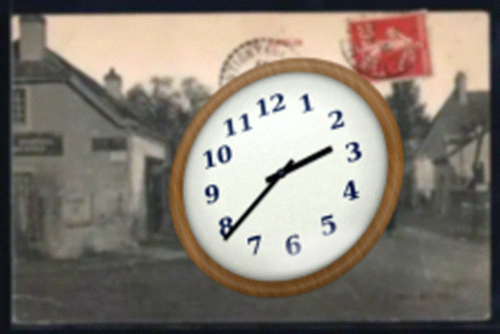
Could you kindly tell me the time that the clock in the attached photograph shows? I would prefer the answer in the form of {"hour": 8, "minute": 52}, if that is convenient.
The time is {"hour": 2, "minute": 39}
